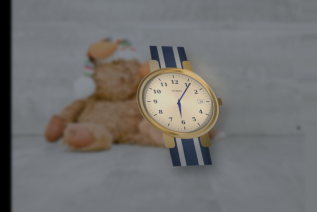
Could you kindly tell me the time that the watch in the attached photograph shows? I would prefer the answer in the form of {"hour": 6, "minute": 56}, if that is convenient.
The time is {"hour": 6, "minute": 6}
